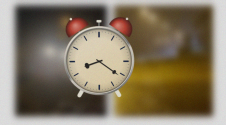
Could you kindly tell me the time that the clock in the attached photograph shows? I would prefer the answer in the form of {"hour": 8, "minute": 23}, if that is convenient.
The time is {"hour": 8, "minute": 21}
